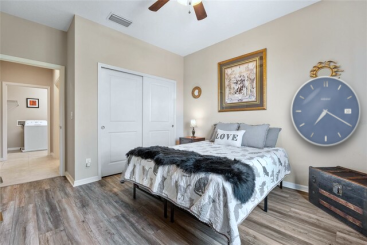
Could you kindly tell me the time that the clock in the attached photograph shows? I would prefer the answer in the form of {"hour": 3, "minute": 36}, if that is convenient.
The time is {"hour": 7, "minute": 20}
